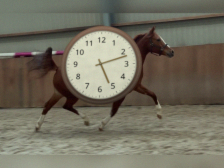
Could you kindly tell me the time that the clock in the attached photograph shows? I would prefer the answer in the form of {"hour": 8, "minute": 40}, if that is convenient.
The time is {"hour": 5, "minute": 12}
